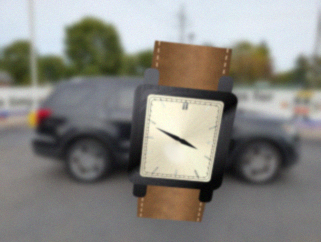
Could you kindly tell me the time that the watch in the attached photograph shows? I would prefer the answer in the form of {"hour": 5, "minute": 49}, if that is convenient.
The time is {"hour": 3, "minute": 49}
